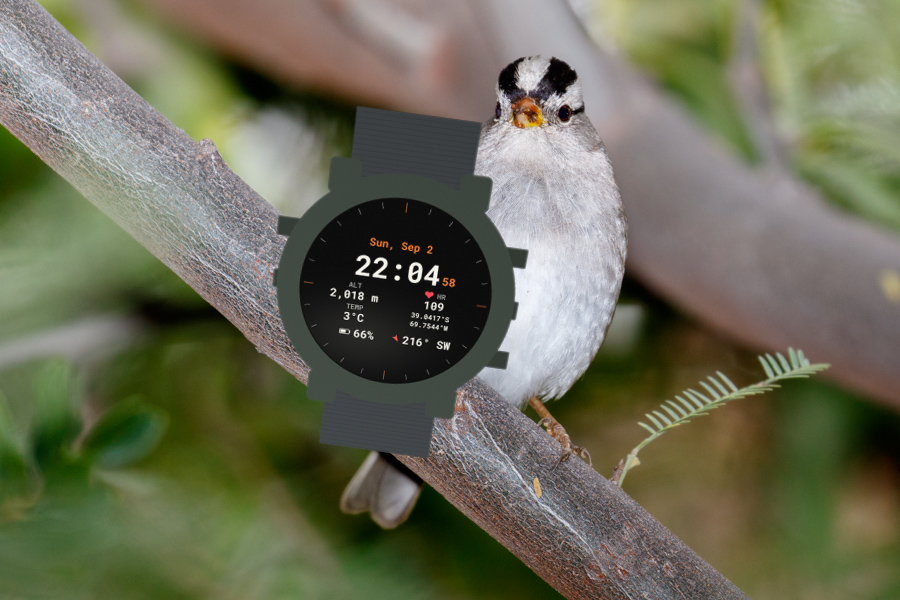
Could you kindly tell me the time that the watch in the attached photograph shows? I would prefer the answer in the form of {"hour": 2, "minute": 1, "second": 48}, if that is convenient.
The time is {"hour": 22, "minute": 4, "second": 58}
